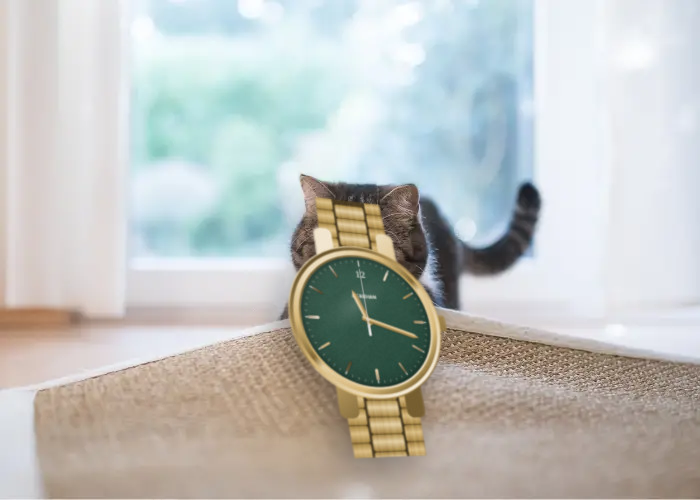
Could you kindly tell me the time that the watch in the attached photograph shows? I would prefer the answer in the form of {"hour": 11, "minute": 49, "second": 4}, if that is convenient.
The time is {"hour": 11, "minute": 18, "second": 0}
